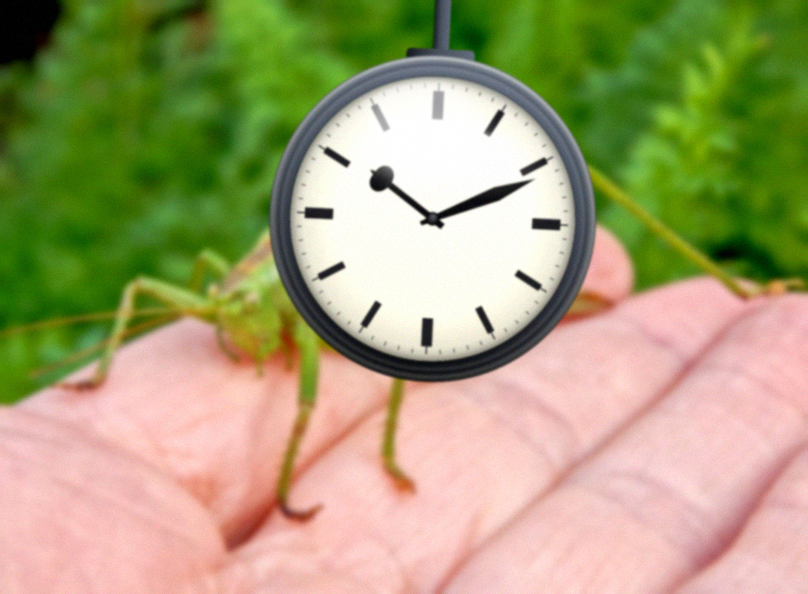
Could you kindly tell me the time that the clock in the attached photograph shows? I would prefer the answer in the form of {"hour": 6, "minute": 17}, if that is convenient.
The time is {"hour": 10, "minute": 11}
